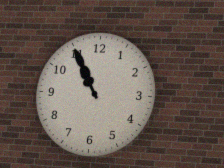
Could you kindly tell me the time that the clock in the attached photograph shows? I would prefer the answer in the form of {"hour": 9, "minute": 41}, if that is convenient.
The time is {"hour": 10, "minute": 55}
